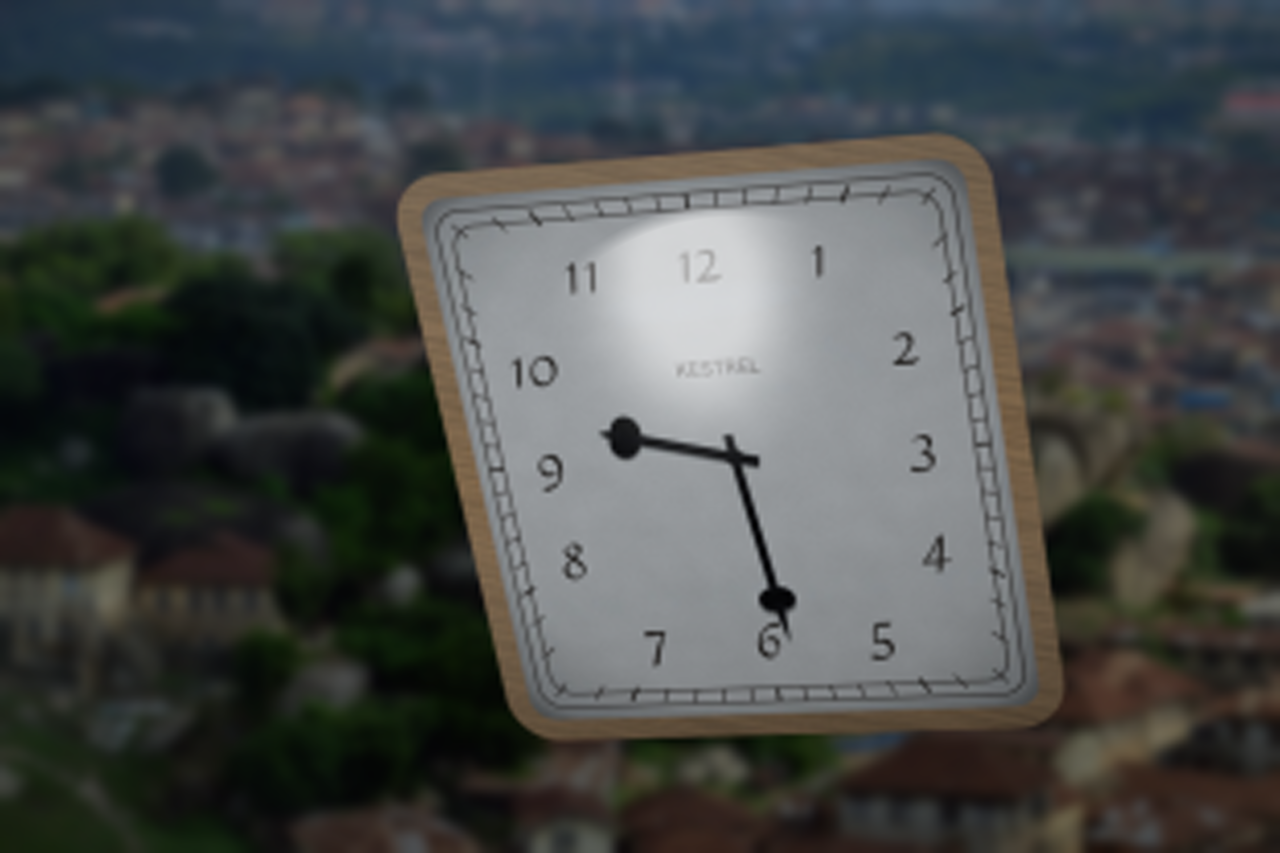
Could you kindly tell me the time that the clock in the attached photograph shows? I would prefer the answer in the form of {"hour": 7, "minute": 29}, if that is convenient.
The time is {"hour": 9, "minute": 29}
